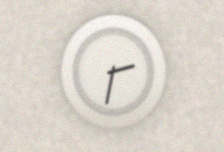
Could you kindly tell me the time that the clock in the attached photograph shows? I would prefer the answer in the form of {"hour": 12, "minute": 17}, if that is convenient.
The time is {"hour": 2, "minute": 32}
